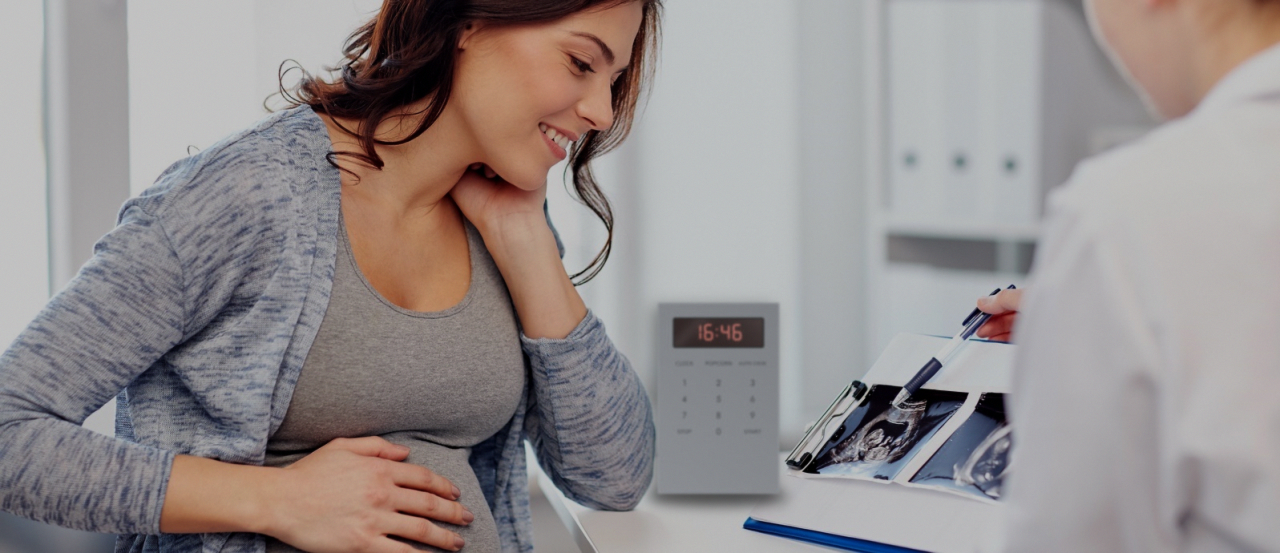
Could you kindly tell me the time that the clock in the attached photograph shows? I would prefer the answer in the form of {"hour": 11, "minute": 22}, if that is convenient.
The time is {"hour": 16, "minute": 46}
